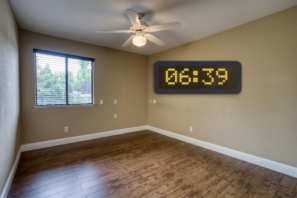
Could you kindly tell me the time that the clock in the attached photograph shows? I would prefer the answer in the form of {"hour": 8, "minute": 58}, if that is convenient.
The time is {"hour": 6, "minute": 39}
